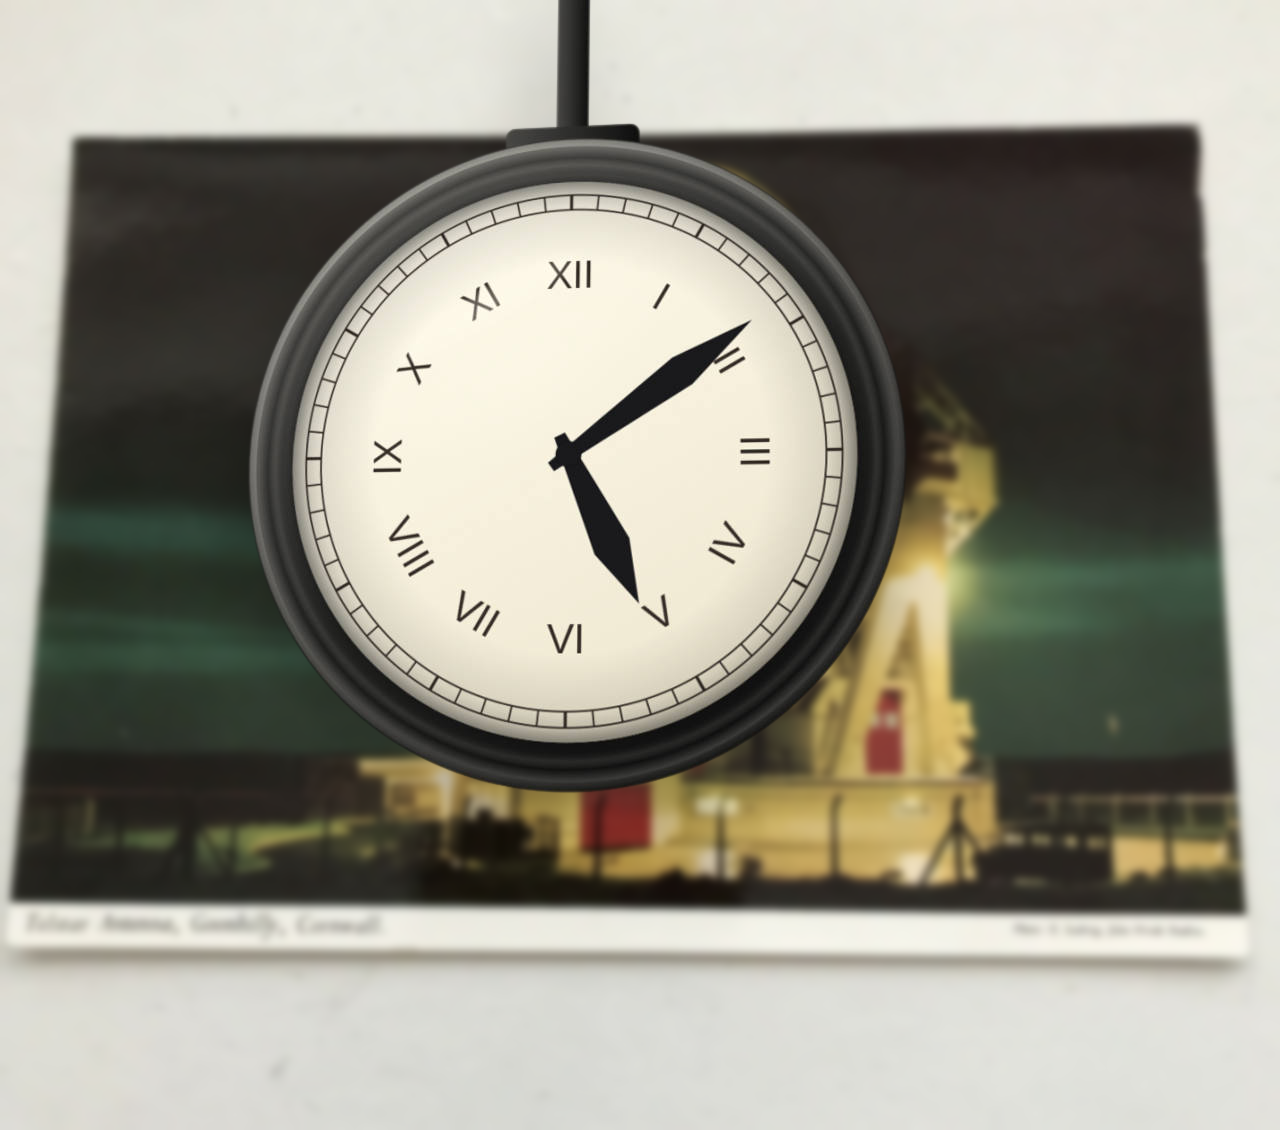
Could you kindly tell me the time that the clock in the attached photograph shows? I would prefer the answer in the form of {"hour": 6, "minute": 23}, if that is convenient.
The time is {"hour": 5, "minute": 9}
